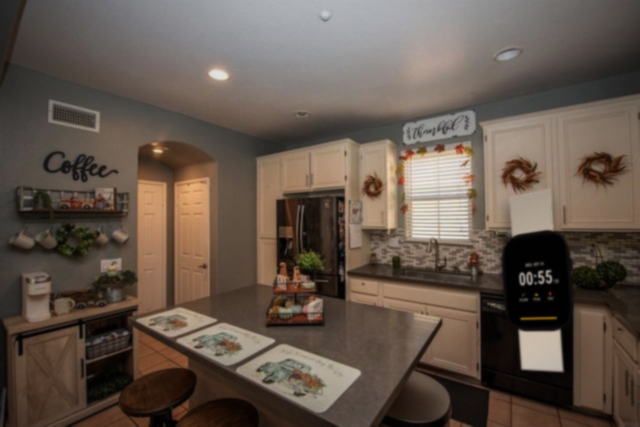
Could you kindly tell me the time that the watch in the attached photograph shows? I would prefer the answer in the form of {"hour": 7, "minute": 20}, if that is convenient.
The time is {"hour": 0, "minute": 55}
